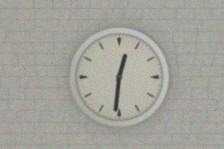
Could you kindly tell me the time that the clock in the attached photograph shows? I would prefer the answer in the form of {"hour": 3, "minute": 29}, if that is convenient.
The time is {"hour": 12, "minute": 31}
